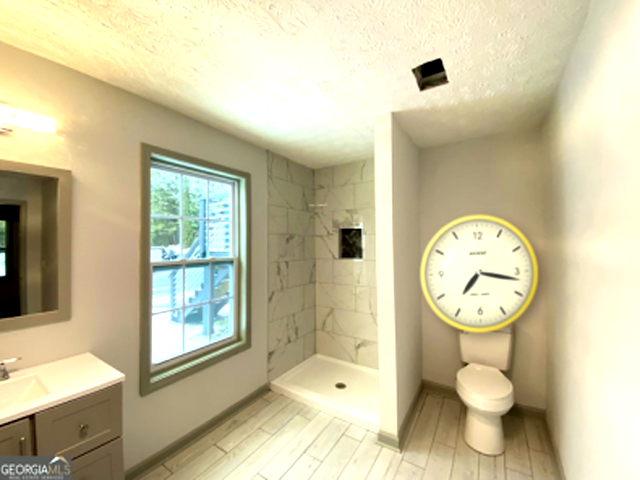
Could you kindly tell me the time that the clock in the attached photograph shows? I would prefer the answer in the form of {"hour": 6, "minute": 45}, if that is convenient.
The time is {"hour": 7, "minute": 17}
